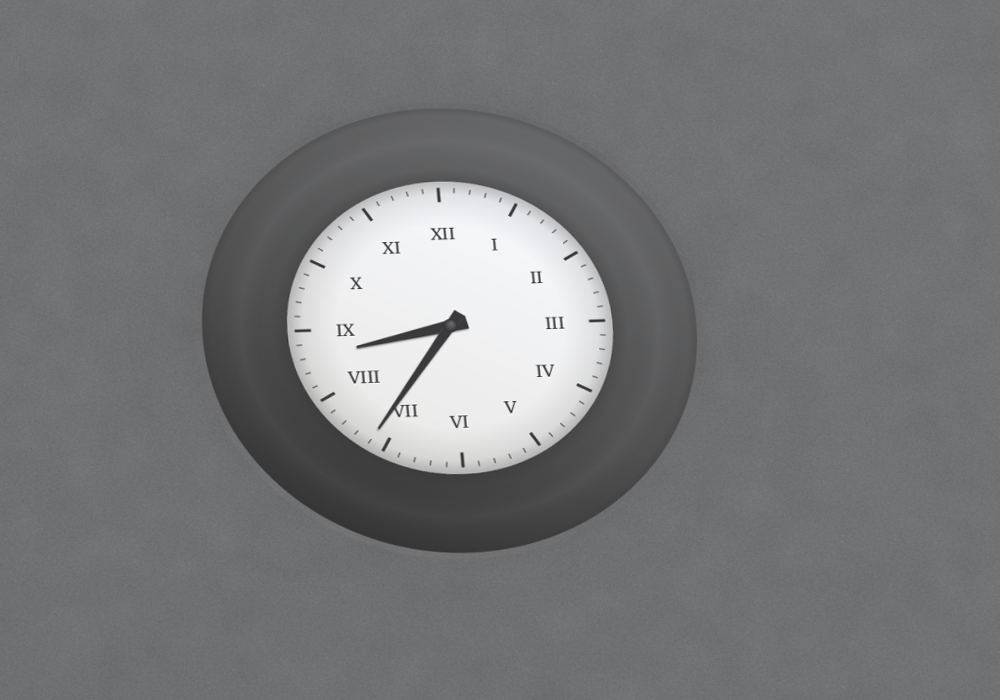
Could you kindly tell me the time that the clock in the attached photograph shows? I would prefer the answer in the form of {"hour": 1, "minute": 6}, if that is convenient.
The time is {"hour": 8, "minute": 36}
